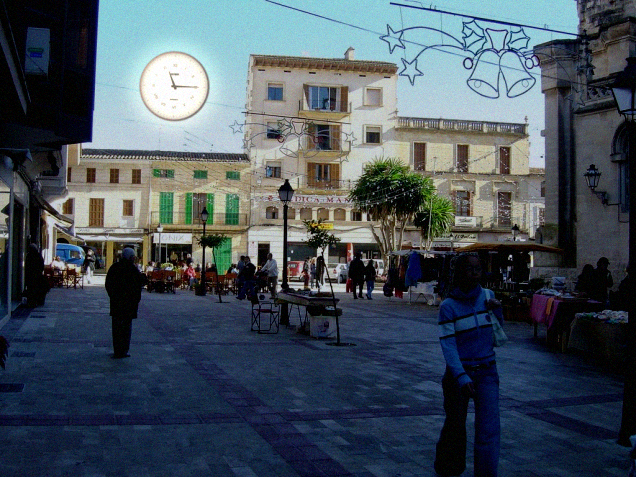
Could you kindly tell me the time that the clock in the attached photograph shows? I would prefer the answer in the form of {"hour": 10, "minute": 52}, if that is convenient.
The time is {"hour": 11, "minute": 15}
